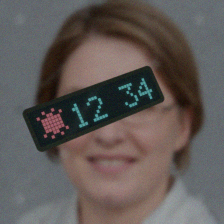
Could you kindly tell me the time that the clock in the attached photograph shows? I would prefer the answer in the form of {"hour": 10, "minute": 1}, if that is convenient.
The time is {"hour": 12, "minute": 34}
